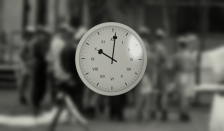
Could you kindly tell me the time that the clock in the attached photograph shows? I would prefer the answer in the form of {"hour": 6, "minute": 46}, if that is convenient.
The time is {"hour": 10, "minute": 1}
